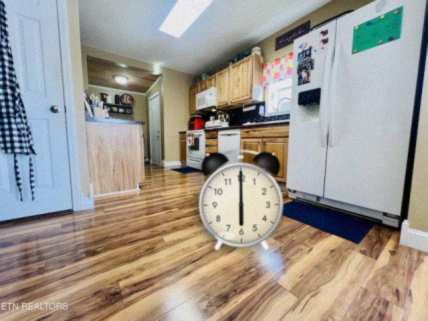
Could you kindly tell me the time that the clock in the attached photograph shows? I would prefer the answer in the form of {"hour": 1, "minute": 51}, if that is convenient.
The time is {"hour": 6, "minute": 0}
